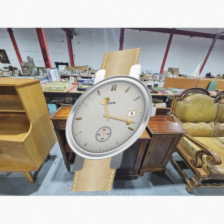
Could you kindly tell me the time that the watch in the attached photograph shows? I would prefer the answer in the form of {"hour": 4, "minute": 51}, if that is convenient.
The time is {"hour": 11, "minute": 18}
